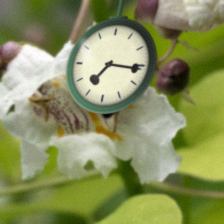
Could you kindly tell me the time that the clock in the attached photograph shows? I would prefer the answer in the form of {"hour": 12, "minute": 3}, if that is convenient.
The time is {"hour": 7, "minute": 16}
